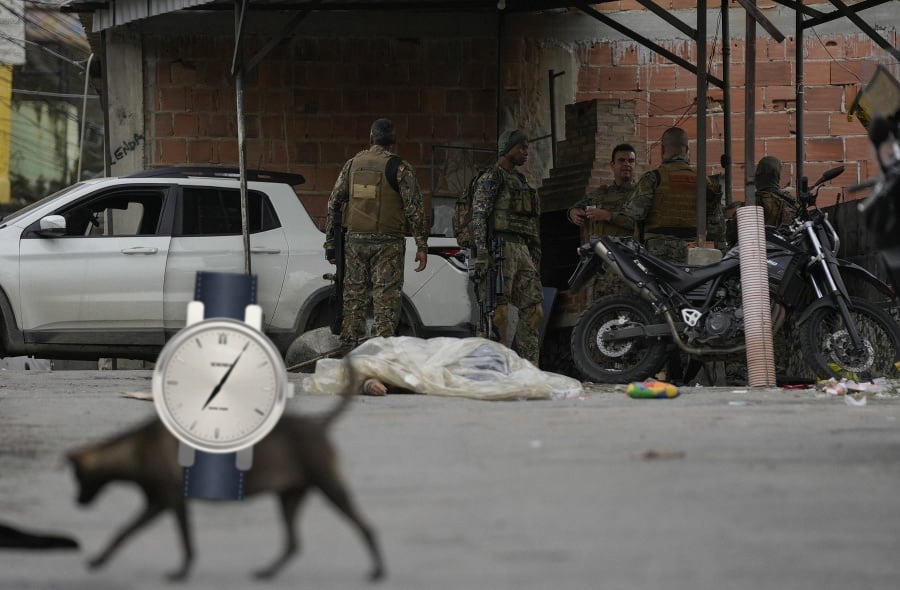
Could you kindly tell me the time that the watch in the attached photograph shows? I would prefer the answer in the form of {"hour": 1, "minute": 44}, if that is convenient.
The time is {"hour": 7, "minute": 5}
